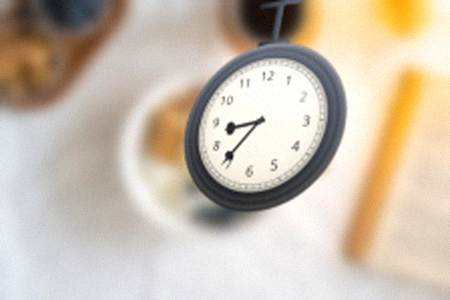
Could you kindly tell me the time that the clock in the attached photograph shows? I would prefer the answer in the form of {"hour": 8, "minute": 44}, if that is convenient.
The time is {"hour": 8, "minute": 36}
